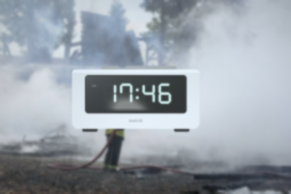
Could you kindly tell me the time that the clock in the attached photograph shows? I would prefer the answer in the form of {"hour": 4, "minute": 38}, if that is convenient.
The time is {"hour": 17, "minute": 46}
